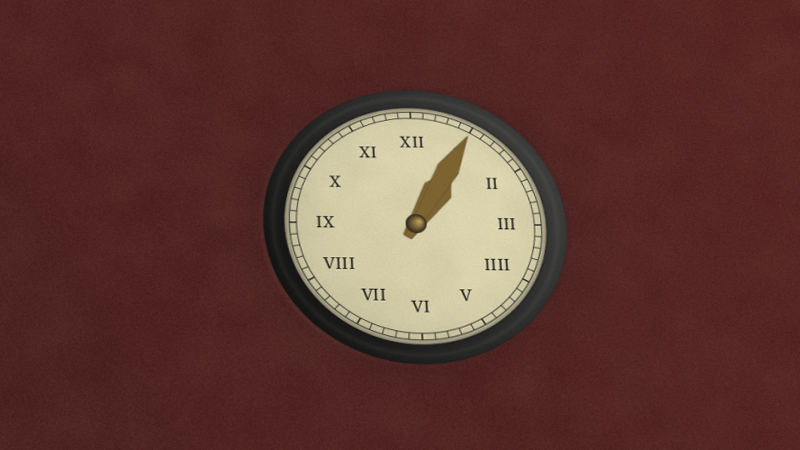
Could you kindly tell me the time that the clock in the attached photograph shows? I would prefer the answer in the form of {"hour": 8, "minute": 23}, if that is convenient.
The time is {"hour": 1, "minute": 5}
